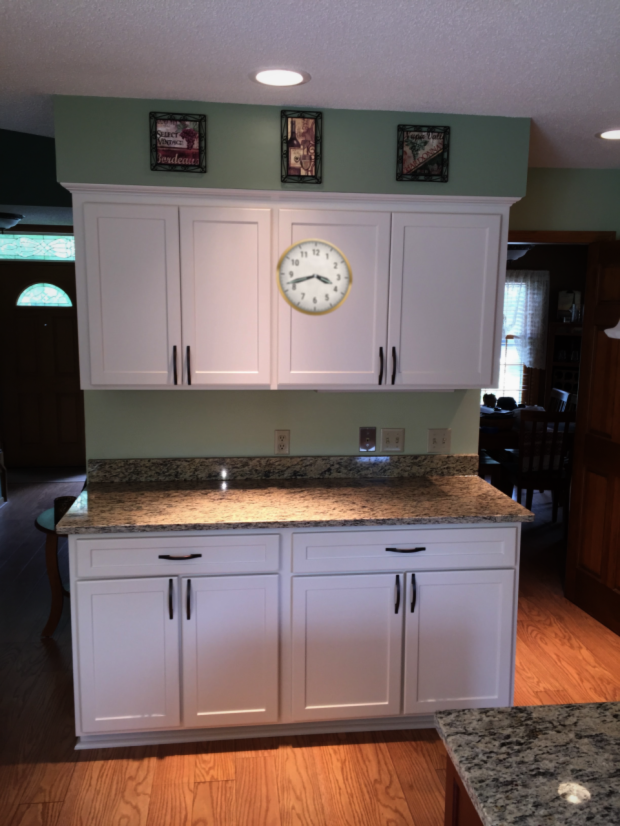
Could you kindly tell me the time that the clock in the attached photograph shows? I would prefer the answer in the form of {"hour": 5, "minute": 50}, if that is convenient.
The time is {"hour": 3, "minute": 42}
